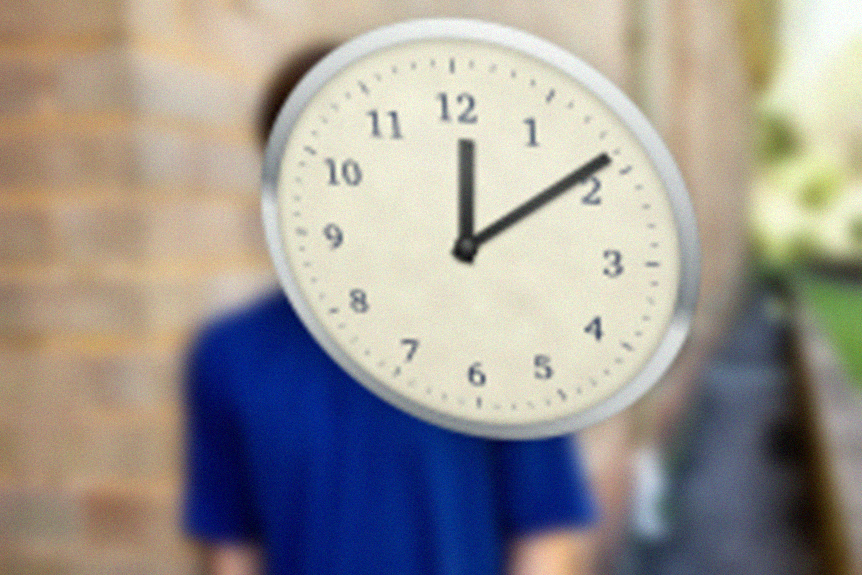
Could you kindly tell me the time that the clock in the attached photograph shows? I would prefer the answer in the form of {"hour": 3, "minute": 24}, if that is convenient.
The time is {"hour": 12, "minute": 9}
